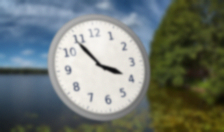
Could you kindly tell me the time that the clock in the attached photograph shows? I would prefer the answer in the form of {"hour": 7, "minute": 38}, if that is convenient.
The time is {"hour": 3, "minute": 54}
